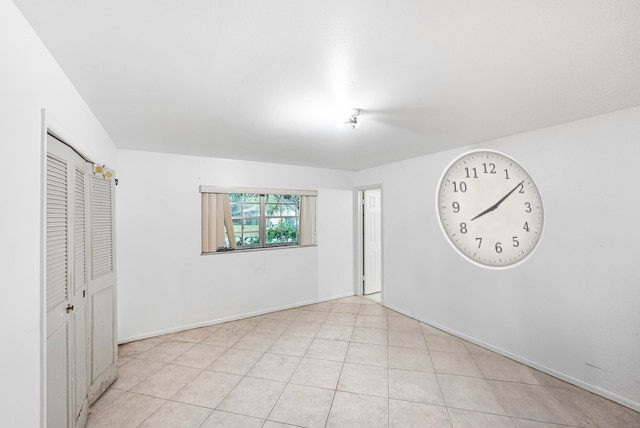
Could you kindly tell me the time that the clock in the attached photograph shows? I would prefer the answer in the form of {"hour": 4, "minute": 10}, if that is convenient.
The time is {"hour": 8, "minute": 9}
